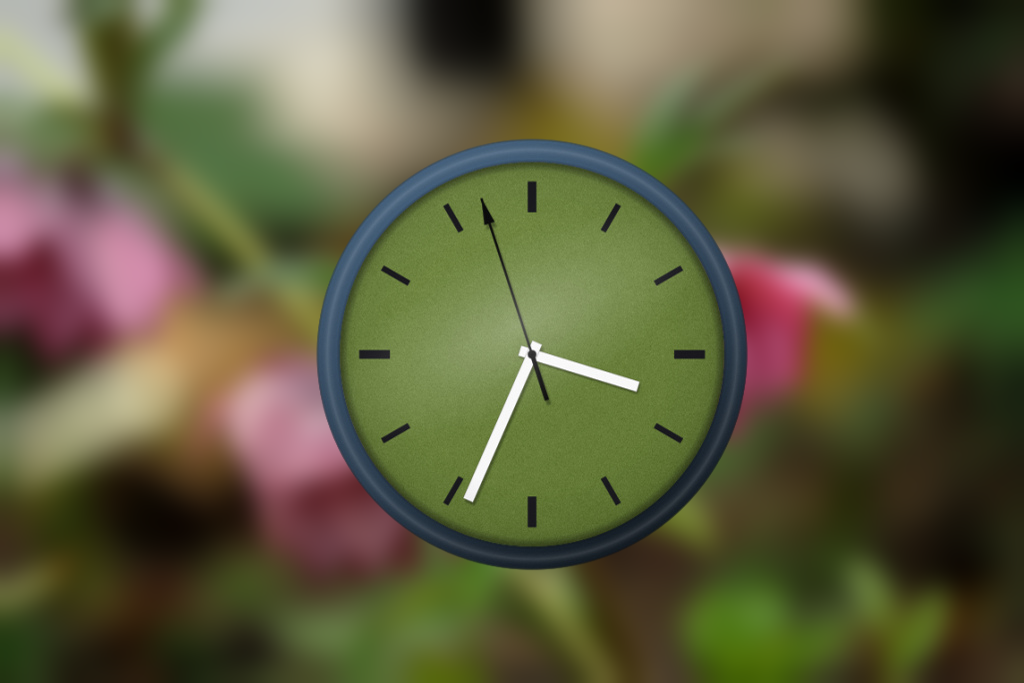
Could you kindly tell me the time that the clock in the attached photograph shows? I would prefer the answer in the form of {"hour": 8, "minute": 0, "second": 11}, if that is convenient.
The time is {"hour": 3, "minute": 33, "second": 57}
